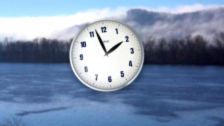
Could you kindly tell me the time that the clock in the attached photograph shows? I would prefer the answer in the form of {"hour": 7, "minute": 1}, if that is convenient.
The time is {"hour": 1, "minute": 57}
